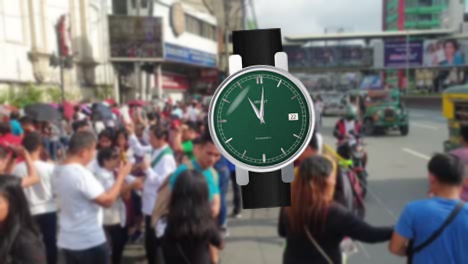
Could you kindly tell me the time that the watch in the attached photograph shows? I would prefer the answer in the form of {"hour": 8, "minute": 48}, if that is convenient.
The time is {"hour": 11, "minute": 1}
